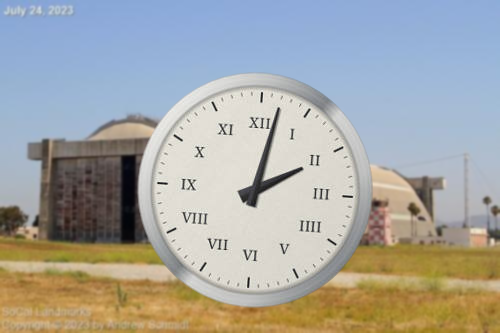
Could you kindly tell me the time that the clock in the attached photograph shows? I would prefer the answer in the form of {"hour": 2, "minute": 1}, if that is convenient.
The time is {"hour": 2, "minute": 2}
